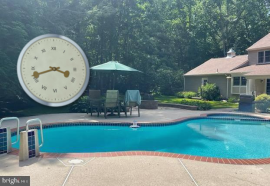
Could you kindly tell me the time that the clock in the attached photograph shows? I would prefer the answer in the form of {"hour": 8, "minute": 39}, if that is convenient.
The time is {"hour": 3, "minute": 42}
